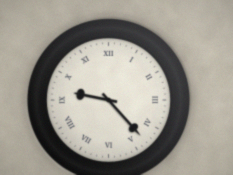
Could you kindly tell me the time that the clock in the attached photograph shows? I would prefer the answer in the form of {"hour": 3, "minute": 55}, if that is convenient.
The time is {"hour": 9, "minute": 23}
